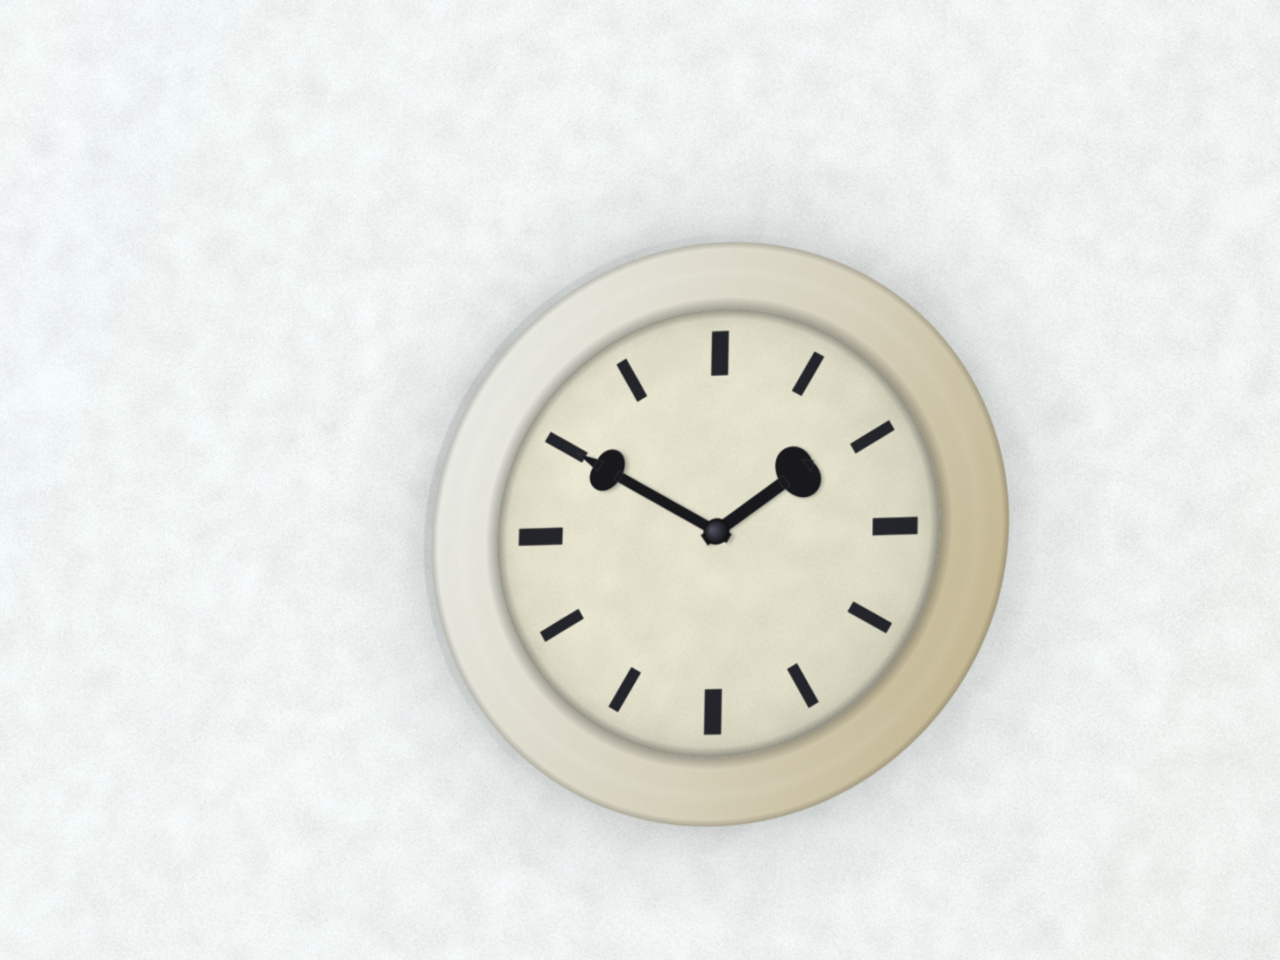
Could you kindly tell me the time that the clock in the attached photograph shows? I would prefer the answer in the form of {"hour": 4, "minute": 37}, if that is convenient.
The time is {"hour": 1, "minute": 50}
